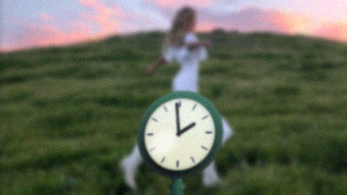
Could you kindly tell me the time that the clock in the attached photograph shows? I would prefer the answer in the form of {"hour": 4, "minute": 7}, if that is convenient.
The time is {"hour": 1, "minute": 59}
